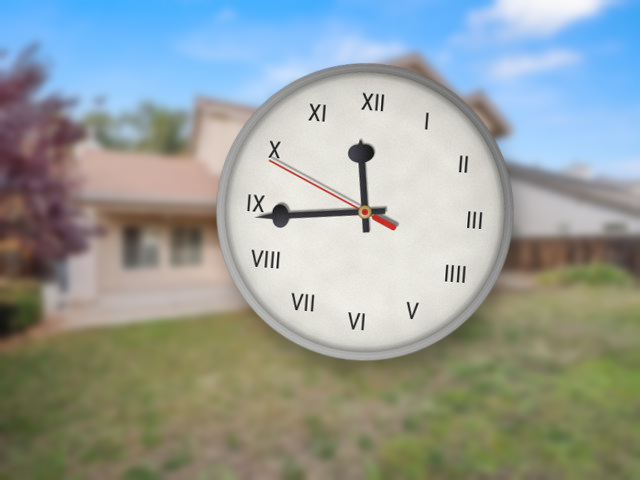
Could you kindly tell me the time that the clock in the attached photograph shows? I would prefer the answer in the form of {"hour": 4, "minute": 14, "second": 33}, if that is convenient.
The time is {"hour": 11, "minute": 43, "second": 49}
